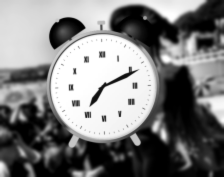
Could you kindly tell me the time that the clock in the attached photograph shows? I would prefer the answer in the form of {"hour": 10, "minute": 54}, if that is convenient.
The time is {"hour": 7, "minute": 11}
